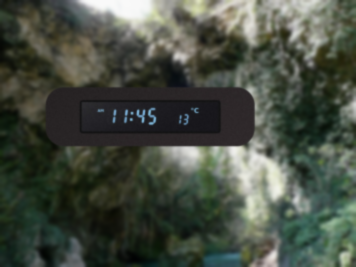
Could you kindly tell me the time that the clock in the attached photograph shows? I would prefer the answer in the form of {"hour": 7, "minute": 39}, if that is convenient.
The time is {"hour": 11, "minute": 45}
